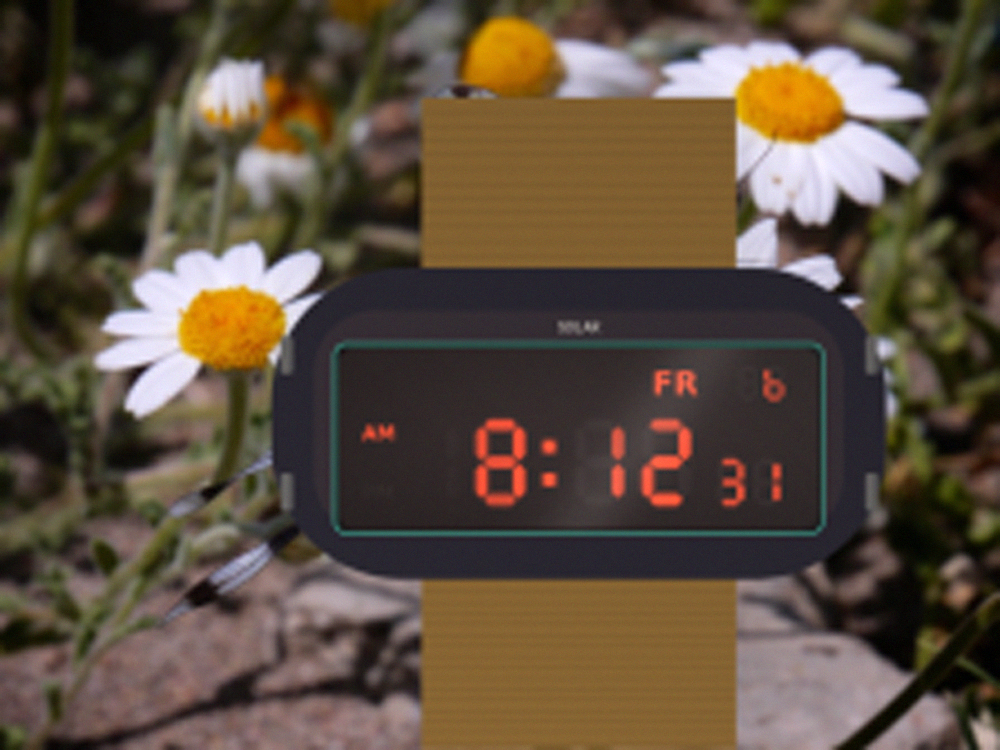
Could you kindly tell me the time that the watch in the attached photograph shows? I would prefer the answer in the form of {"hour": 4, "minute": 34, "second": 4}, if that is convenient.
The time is {"hour": 8, "minute": 12, "second": 31}
